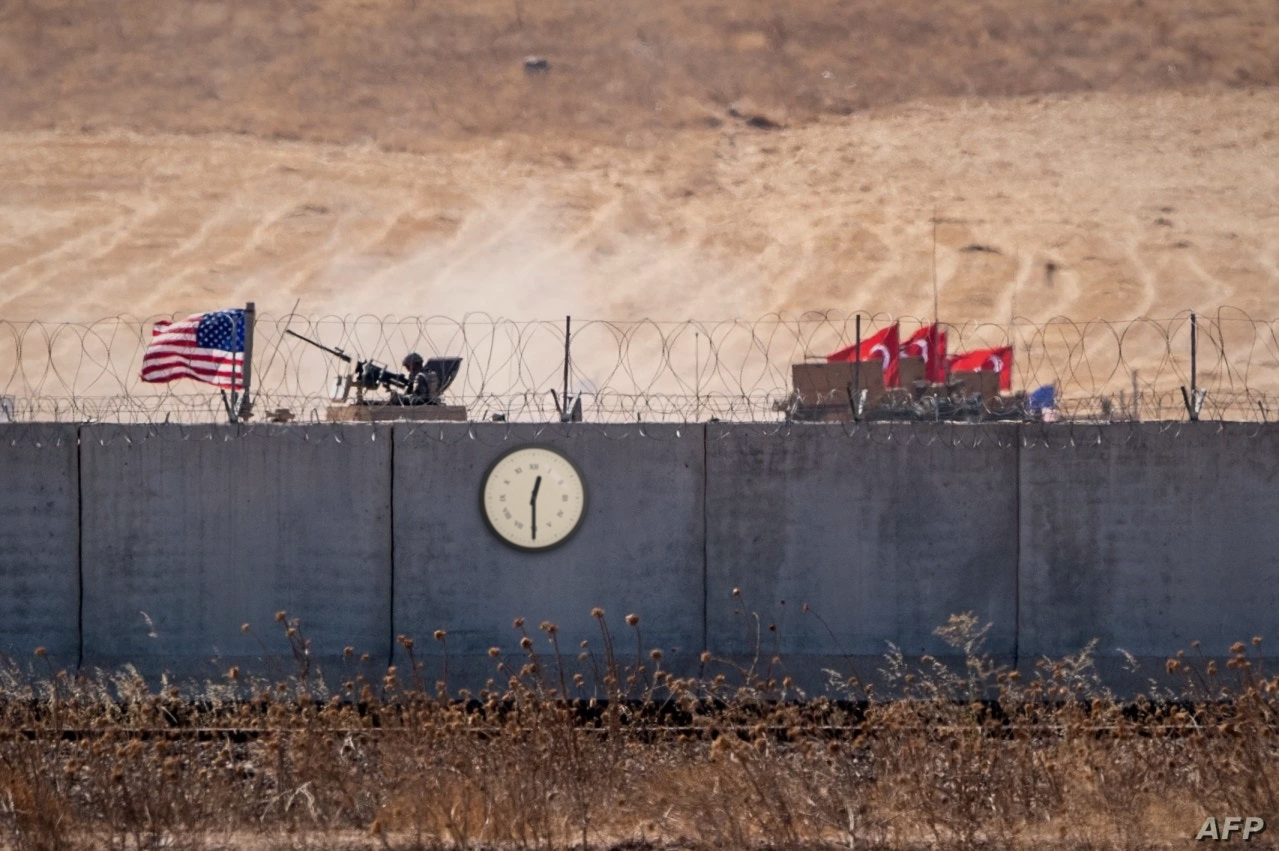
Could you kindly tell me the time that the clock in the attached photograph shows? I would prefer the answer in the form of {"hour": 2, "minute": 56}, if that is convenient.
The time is {"hour": 12, "minute": 30}
